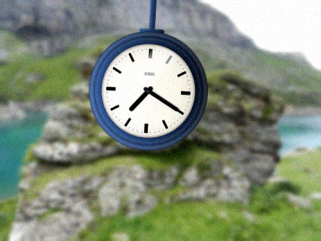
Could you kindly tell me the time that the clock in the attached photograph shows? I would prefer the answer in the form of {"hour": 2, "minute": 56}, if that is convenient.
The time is {"hour": 7, "minute": 20}
